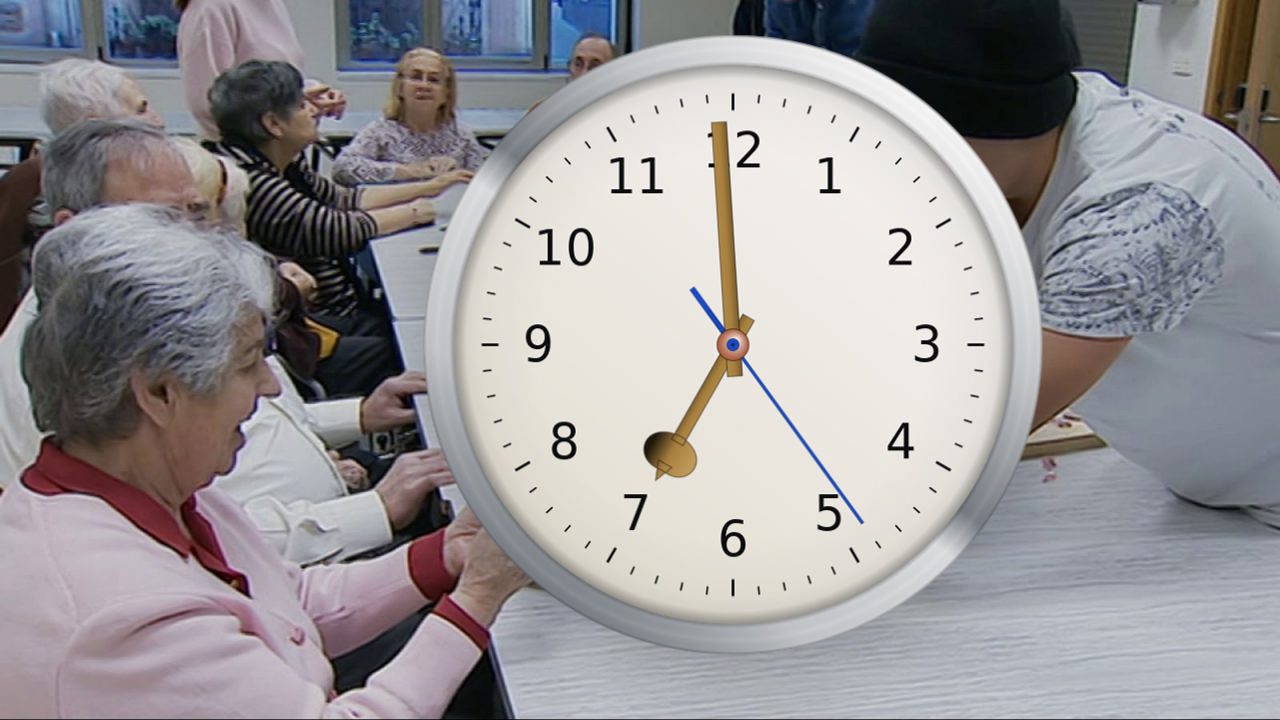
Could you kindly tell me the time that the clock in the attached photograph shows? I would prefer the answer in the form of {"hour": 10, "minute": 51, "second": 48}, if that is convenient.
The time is {"hour": 6, "minute": 59, "second": 24}
